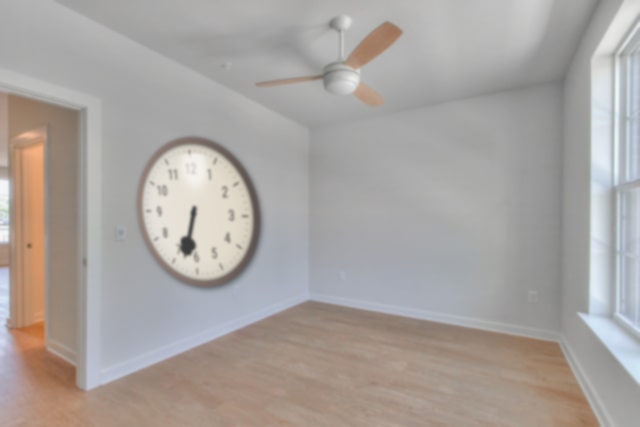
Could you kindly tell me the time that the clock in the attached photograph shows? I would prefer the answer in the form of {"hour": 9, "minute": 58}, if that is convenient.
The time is {"hour": 6, "minute": 33}
